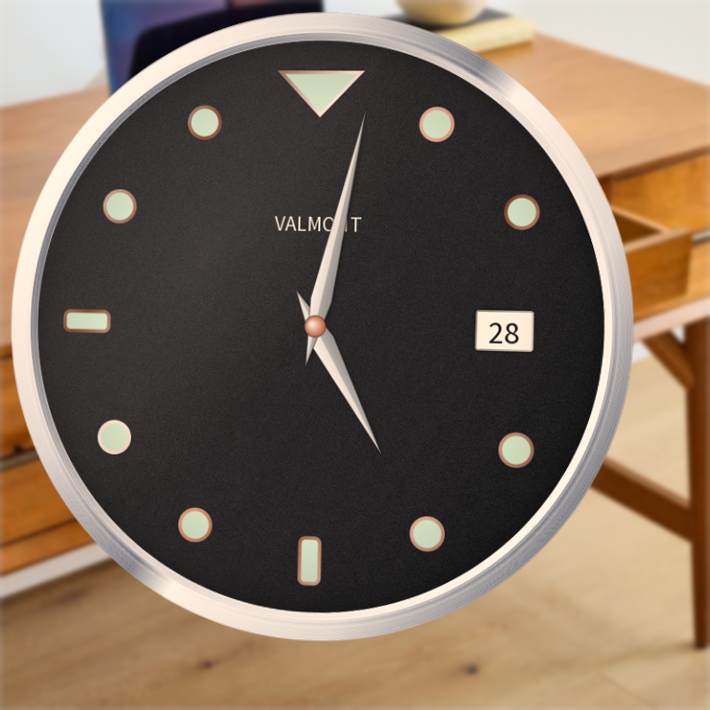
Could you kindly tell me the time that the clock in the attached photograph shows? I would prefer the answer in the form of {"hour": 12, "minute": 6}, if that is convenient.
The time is {"hour": 5, "minute": 2}
